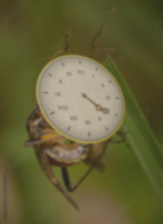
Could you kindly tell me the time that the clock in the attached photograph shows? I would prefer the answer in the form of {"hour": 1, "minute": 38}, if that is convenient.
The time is {"hour": 4, "minute": 21}
